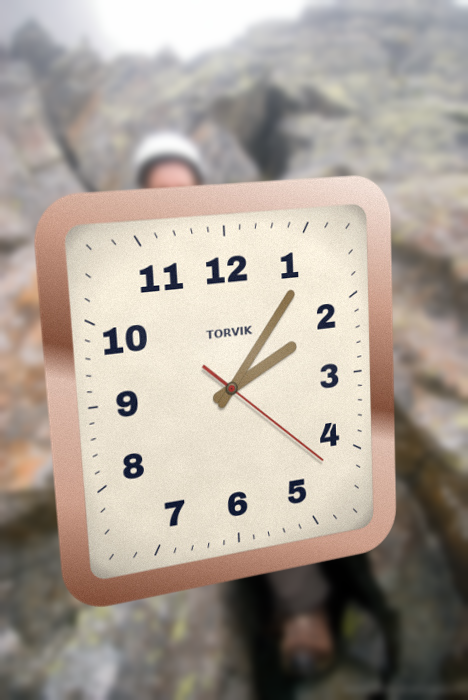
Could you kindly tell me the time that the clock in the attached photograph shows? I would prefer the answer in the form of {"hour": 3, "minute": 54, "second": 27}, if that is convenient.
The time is {"hour": 2, "minute": 6, "second": 22}
